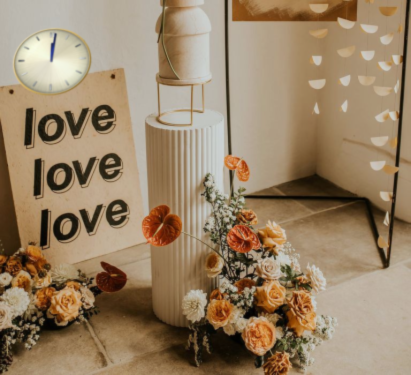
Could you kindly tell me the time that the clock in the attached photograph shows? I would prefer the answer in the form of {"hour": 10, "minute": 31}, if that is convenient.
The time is {"hour": 12, "minute": 1}
